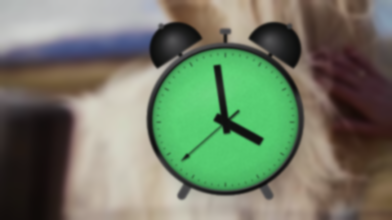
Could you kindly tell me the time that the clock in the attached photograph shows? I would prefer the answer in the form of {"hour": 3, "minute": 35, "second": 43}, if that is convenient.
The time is {"hour": 3, "minute": 58, "second": 38}
